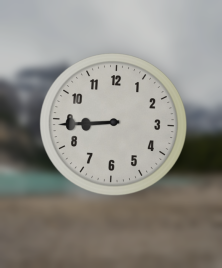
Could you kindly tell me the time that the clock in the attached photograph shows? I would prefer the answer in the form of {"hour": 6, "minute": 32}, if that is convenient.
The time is {"hour": 8, "minute": 44}
